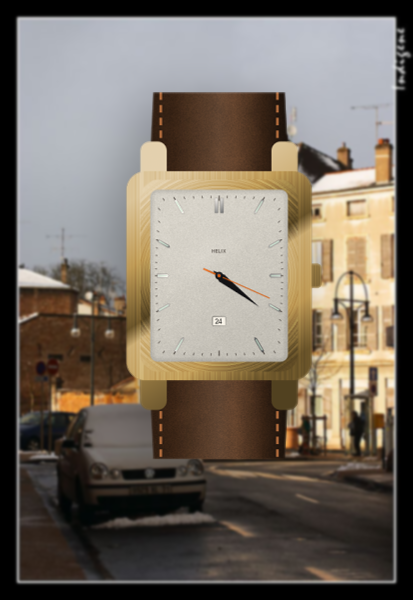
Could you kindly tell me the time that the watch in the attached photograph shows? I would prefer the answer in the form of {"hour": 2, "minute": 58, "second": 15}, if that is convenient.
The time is {"hour": 4, "minute": 21, "second": 19}
